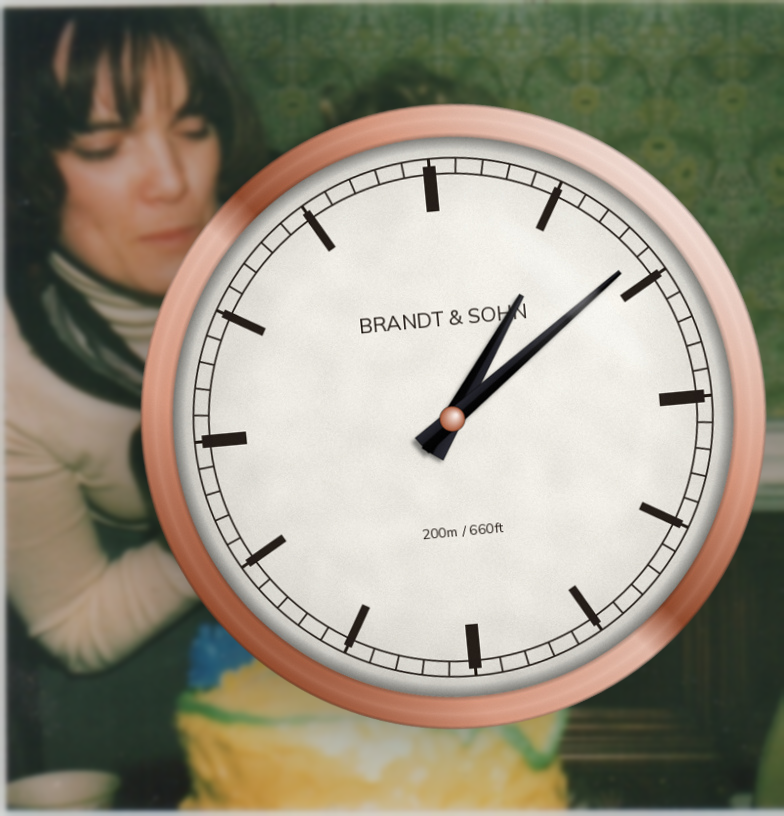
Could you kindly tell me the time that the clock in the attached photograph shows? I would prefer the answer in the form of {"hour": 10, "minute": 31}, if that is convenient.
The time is {"hour": 1, "minute": 9}
